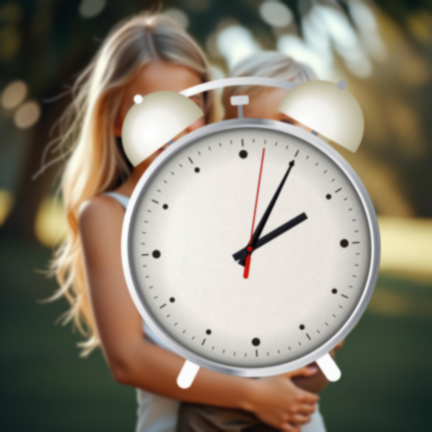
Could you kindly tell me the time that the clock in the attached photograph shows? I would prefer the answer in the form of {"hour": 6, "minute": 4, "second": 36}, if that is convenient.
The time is {"hour": 2, "minute": 5, "second": 2}
